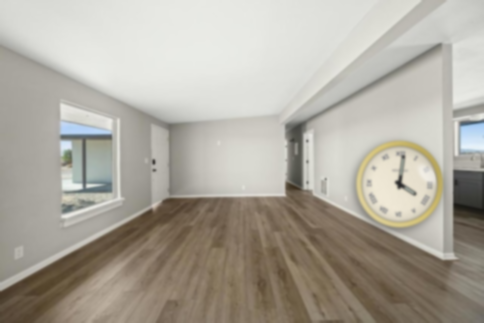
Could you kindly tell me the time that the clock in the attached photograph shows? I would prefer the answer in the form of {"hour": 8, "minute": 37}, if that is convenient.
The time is {"hour": 4, "minute": 1}
